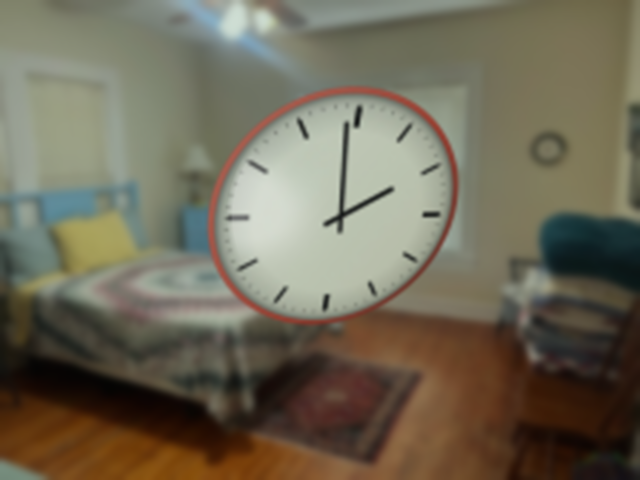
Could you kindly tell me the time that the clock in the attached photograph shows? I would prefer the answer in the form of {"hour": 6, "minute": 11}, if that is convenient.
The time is {"hour": 1, "minute": 59}
